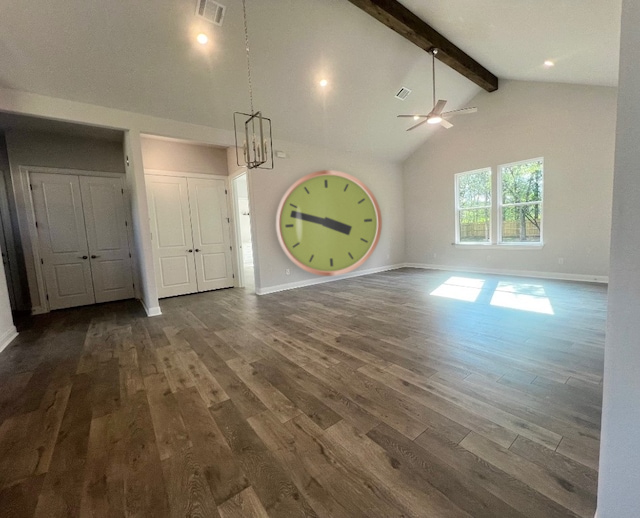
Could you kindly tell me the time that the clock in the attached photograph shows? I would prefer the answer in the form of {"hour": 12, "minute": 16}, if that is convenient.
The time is {"hour": 3, "minute": 48}
